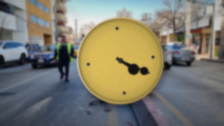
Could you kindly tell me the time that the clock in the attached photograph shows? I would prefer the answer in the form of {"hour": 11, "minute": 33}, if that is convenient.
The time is {"hour": 4, "minute": 20}
